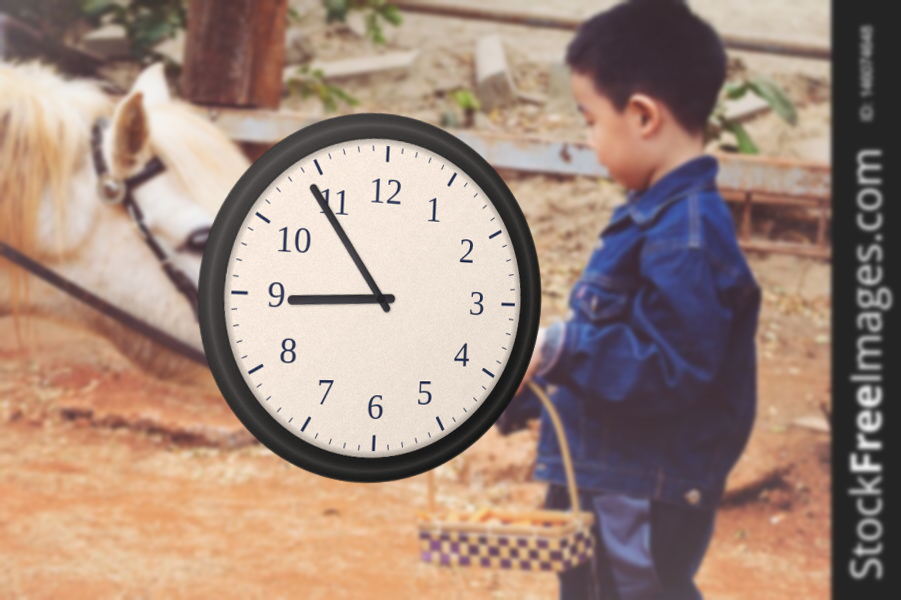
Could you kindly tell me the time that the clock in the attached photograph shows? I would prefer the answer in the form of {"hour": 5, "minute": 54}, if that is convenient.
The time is {"hour": 8, "minute": 54}
